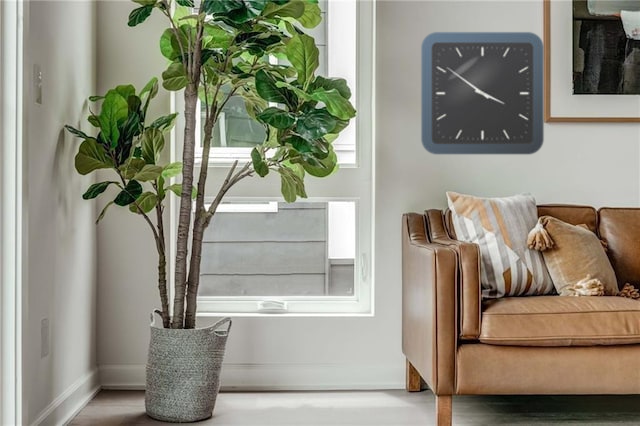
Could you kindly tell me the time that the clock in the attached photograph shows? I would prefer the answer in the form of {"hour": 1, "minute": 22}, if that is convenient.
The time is {"hour": 3, "minute": 51}
